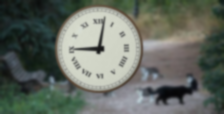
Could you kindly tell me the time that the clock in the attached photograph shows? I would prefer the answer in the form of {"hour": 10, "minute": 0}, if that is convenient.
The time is {"hour": 9, "minute": 2}
